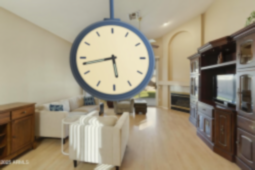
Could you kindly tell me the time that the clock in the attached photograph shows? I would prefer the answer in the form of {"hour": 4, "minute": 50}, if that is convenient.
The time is {"hour": 5, "minute": 43}
